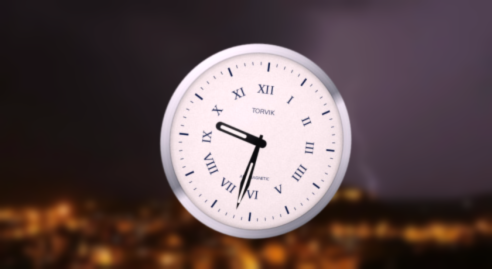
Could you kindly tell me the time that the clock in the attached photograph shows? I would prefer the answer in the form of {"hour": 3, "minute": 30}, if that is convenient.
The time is {"hour": 9, "minute": 32}
